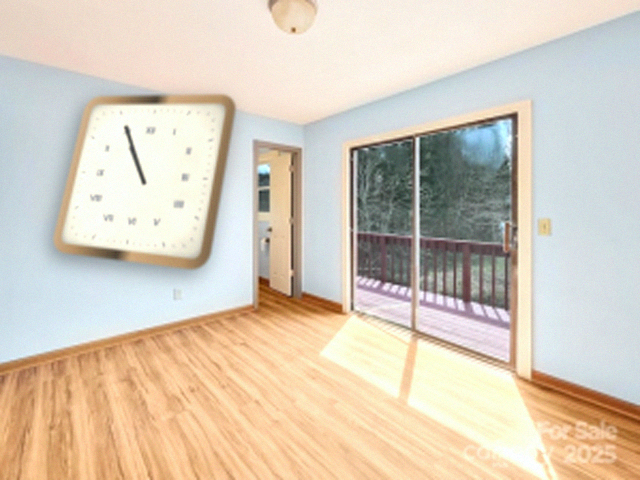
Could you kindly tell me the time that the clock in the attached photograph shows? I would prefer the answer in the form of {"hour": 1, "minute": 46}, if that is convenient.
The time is {"hour": 10, "minute": 55}
